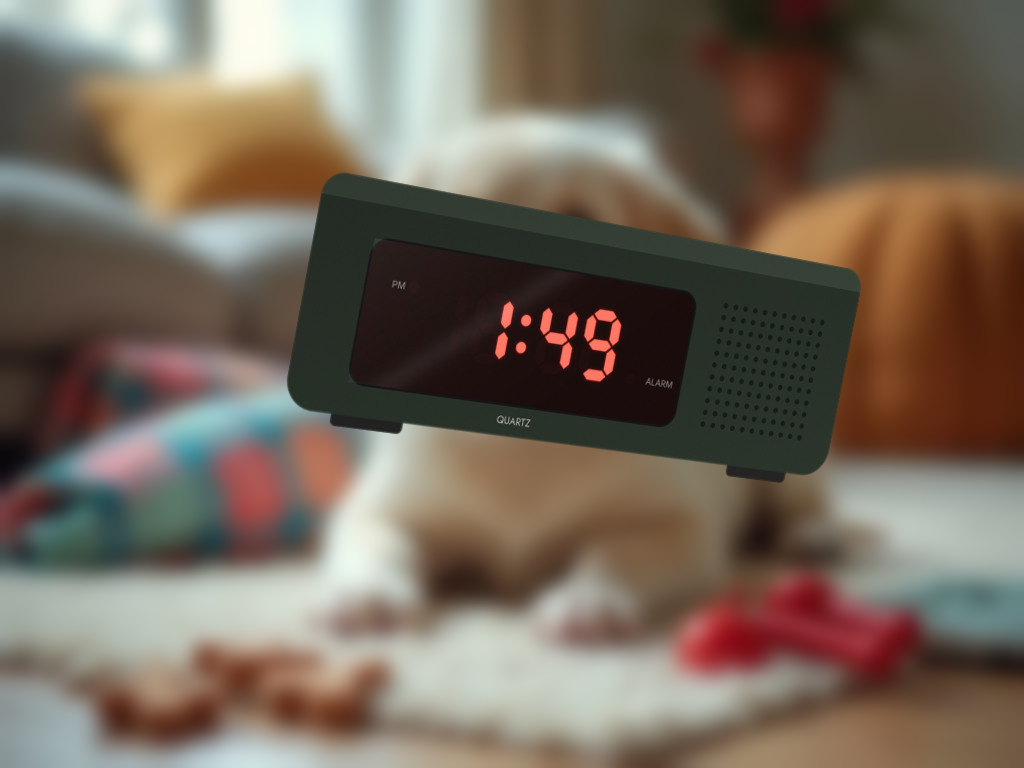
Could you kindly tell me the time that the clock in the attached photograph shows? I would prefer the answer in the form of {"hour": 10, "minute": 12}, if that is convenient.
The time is {"hour": 1, "minute": 49}
